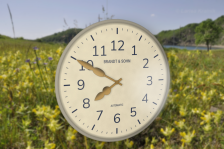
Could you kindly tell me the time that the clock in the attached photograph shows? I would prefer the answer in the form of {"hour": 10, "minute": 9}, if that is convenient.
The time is {"hour": 7, "minute": 50}
